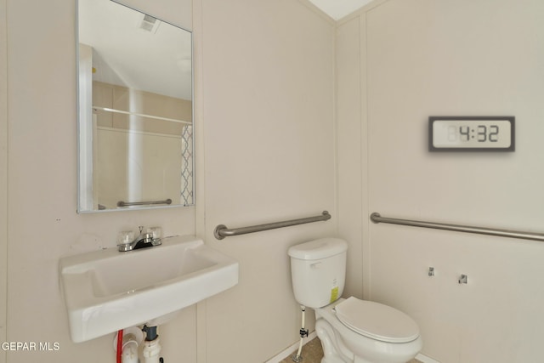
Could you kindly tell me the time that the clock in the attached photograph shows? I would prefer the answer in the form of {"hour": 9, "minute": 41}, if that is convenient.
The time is {"hour": 4, "minute": 32}
